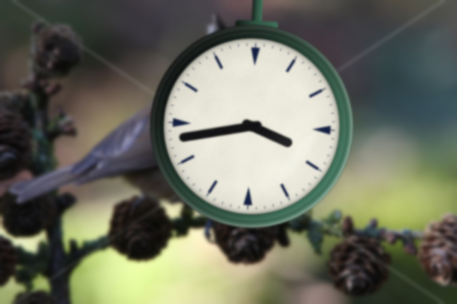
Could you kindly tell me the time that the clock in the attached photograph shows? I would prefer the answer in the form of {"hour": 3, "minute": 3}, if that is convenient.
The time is {"hour": 3, "minute": 43}
